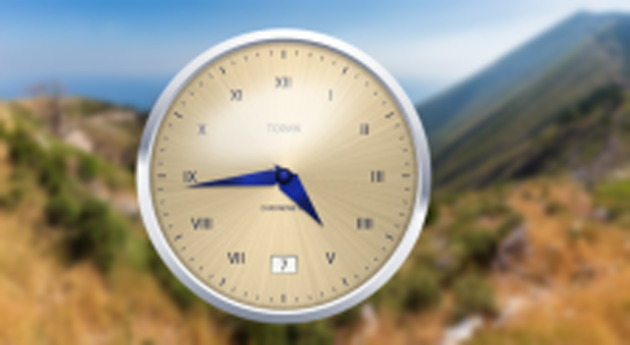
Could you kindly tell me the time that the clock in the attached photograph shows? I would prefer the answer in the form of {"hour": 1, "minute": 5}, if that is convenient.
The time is {"hour": 4, "minute": 44}
